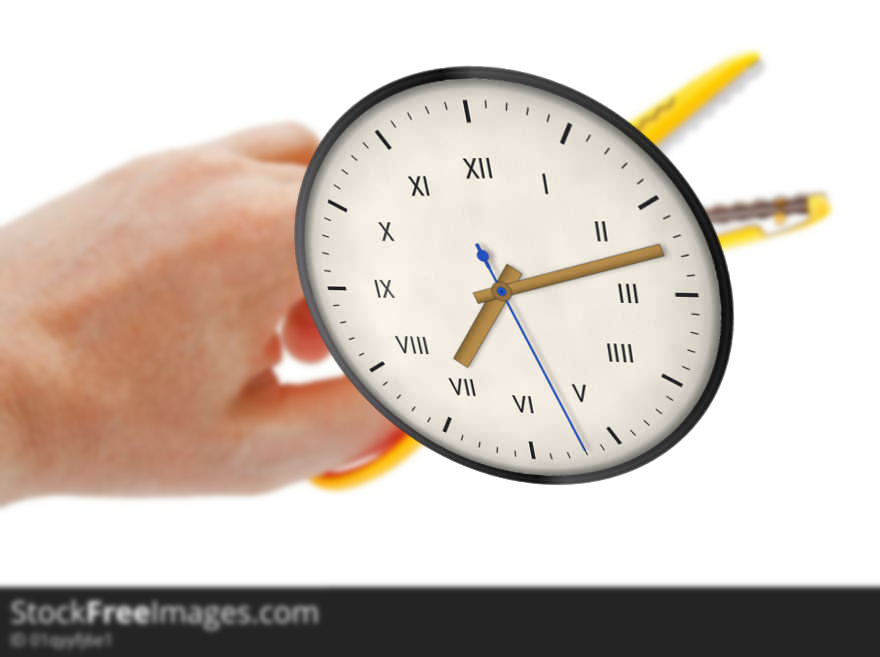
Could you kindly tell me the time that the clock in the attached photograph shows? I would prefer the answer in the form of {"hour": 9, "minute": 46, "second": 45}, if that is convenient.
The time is {"hour": 7, "minute": 12, "second": 27}
